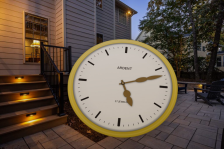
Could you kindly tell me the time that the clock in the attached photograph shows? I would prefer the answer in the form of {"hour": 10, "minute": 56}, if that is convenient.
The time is {"hour": 5, "minute": 12}
